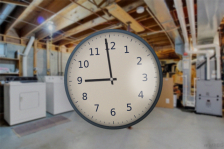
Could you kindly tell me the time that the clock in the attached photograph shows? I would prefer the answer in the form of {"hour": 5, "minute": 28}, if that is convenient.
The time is {"hour": 8, "minute": 59}
